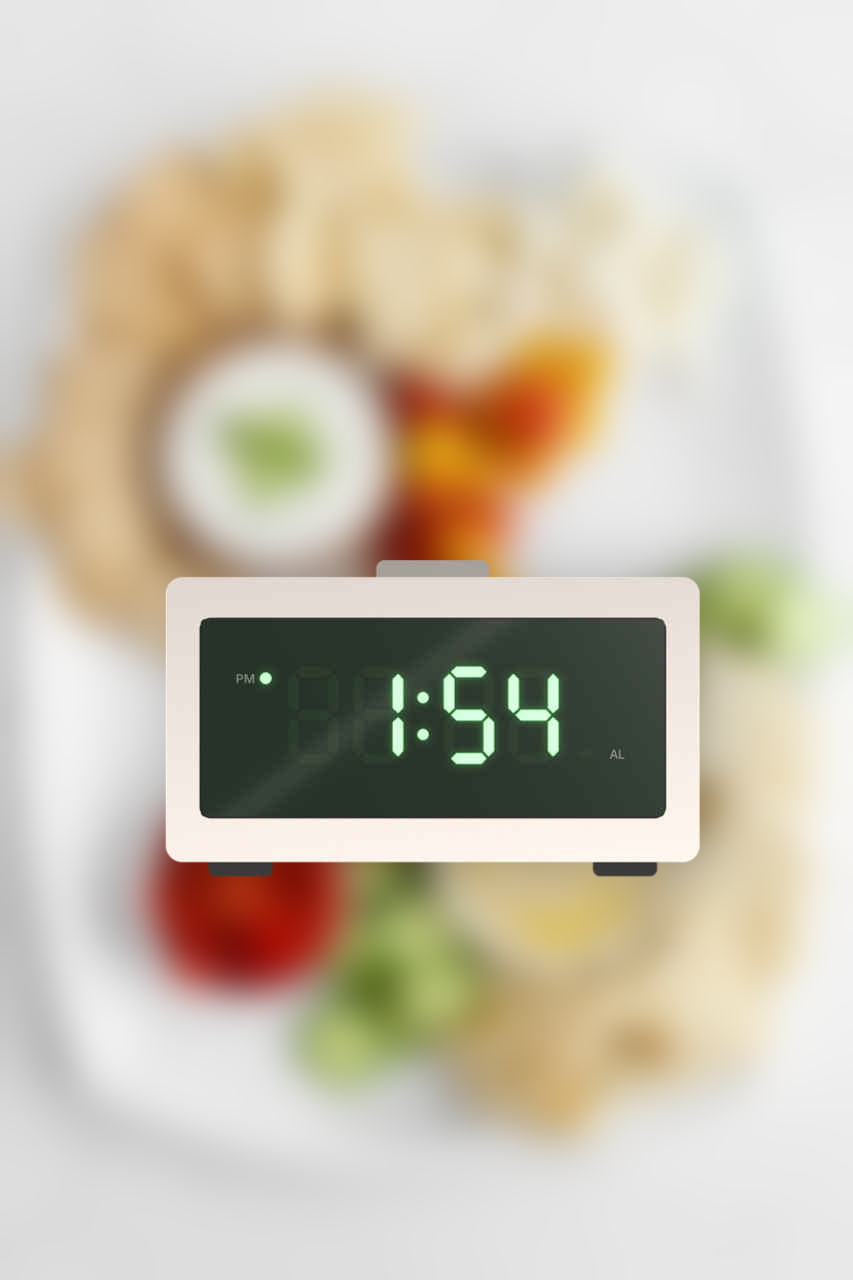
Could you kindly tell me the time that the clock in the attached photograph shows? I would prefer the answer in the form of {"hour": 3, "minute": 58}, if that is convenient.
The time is {"hour": 1, "minute": 54}
